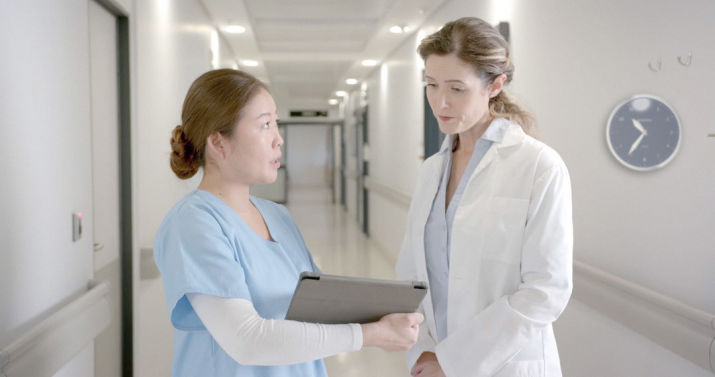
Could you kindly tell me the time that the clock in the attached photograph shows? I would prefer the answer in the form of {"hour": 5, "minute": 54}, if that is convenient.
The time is {"hour": 10, "minute": 36}
